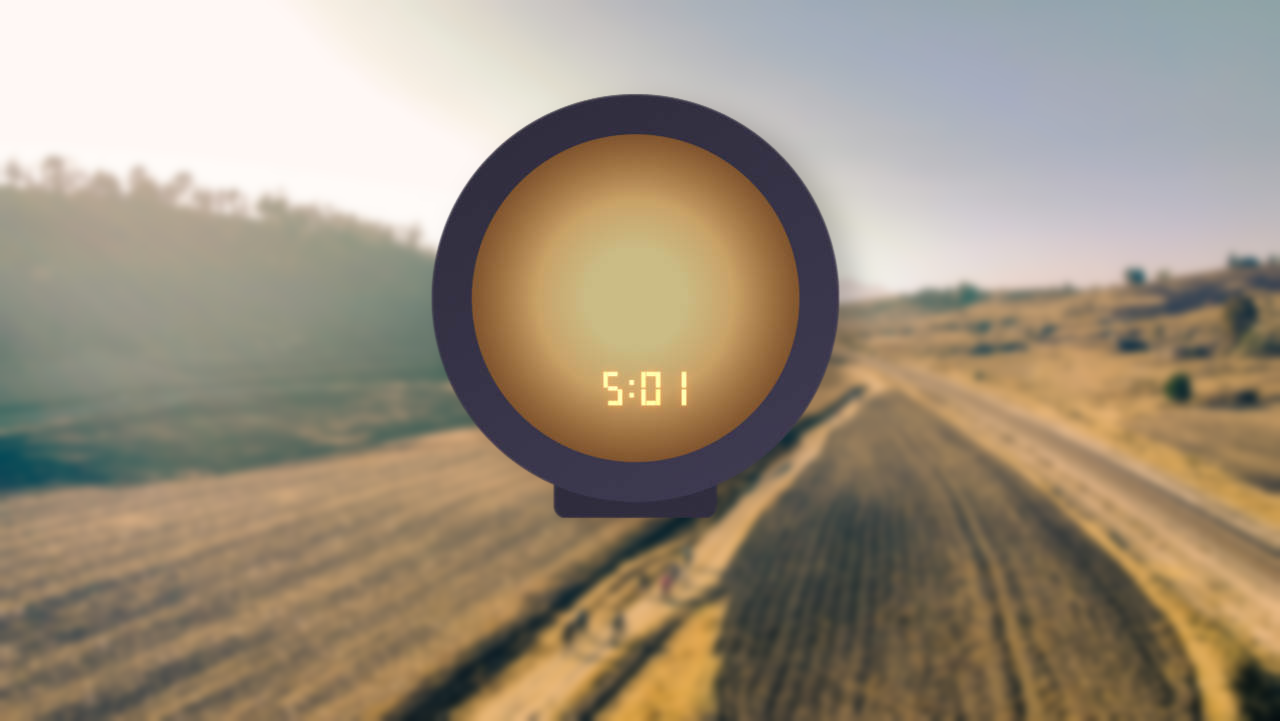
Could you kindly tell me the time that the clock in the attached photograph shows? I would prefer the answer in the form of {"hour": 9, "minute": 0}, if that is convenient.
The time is {"hour": 5, "minute": 1}
